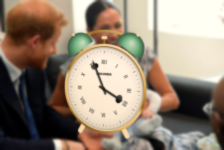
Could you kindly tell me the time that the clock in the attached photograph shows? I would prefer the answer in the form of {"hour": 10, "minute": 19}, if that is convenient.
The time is {"hour": 3, "minute": 56}
